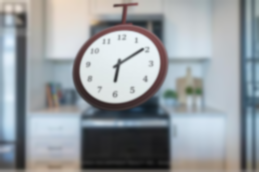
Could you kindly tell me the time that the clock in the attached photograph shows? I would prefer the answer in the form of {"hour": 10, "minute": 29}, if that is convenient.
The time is {"hour": 6, "minute": 9}
